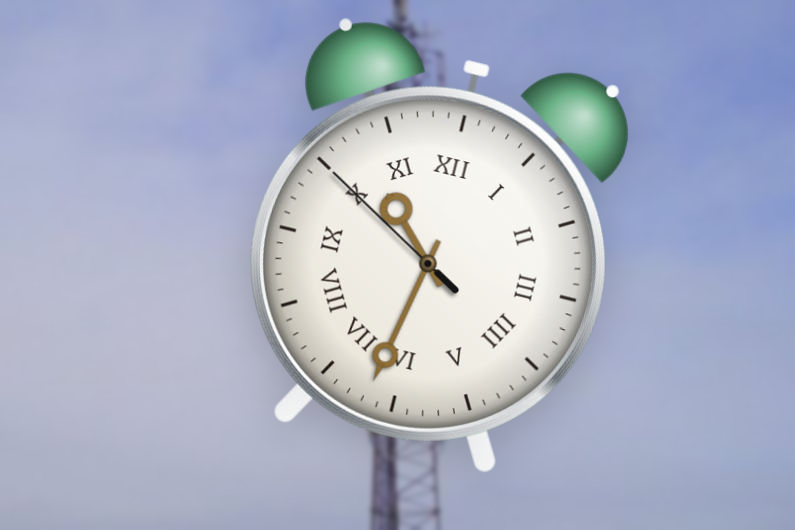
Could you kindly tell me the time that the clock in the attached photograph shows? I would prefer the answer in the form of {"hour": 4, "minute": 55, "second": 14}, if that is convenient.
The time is {"hour": 10, "minute": 31, "second": 50}
